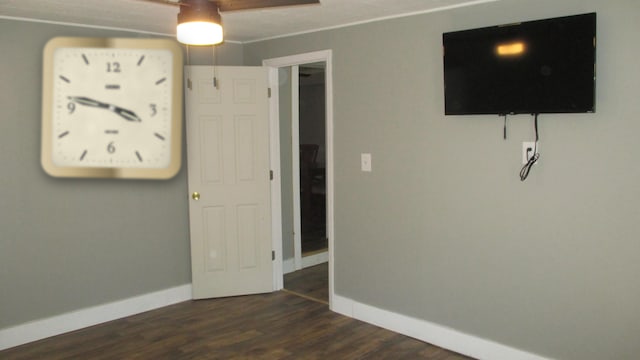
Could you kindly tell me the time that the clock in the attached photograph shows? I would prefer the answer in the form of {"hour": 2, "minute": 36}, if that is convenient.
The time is {"hour": 3, "minute": 47}
